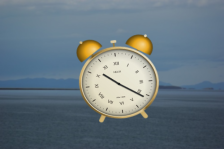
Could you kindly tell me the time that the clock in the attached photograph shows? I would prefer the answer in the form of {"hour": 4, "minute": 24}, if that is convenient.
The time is {"hour": 10, "minute": 21}
